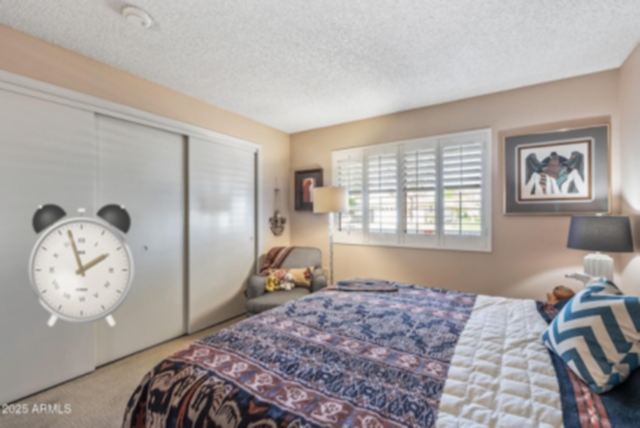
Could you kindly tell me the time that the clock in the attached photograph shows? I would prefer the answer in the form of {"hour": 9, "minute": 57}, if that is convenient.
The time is {"hour": 1, "minute": 57}
